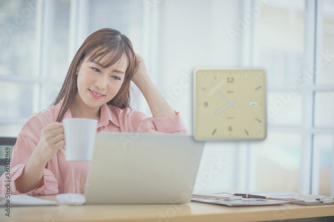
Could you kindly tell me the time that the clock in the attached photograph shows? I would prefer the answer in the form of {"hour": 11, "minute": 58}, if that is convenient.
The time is {"hour": 7, "minute": 53}
